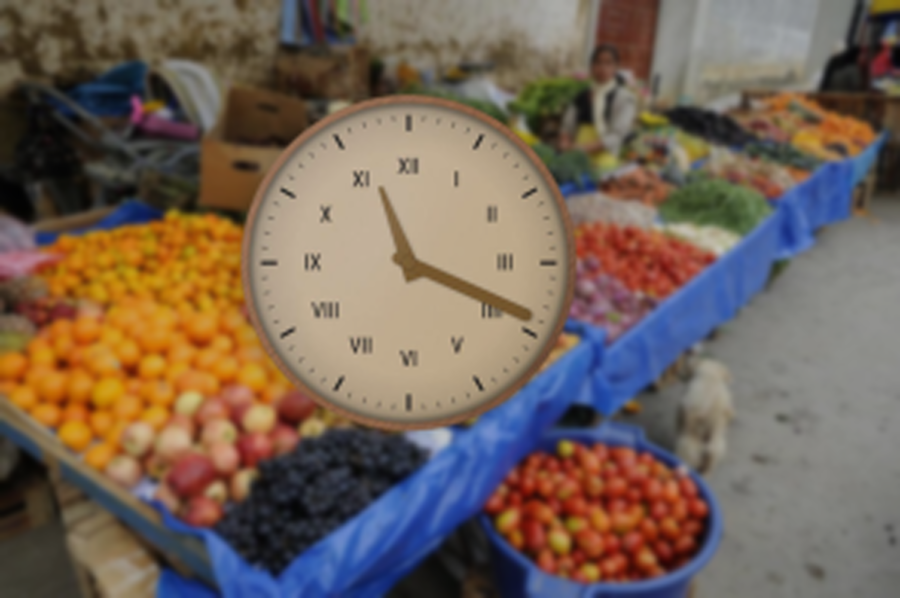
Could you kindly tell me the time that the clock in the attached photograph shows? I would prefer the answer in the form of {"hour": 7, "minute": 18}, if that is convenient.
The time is {"hour": 11, "minute": 19}
